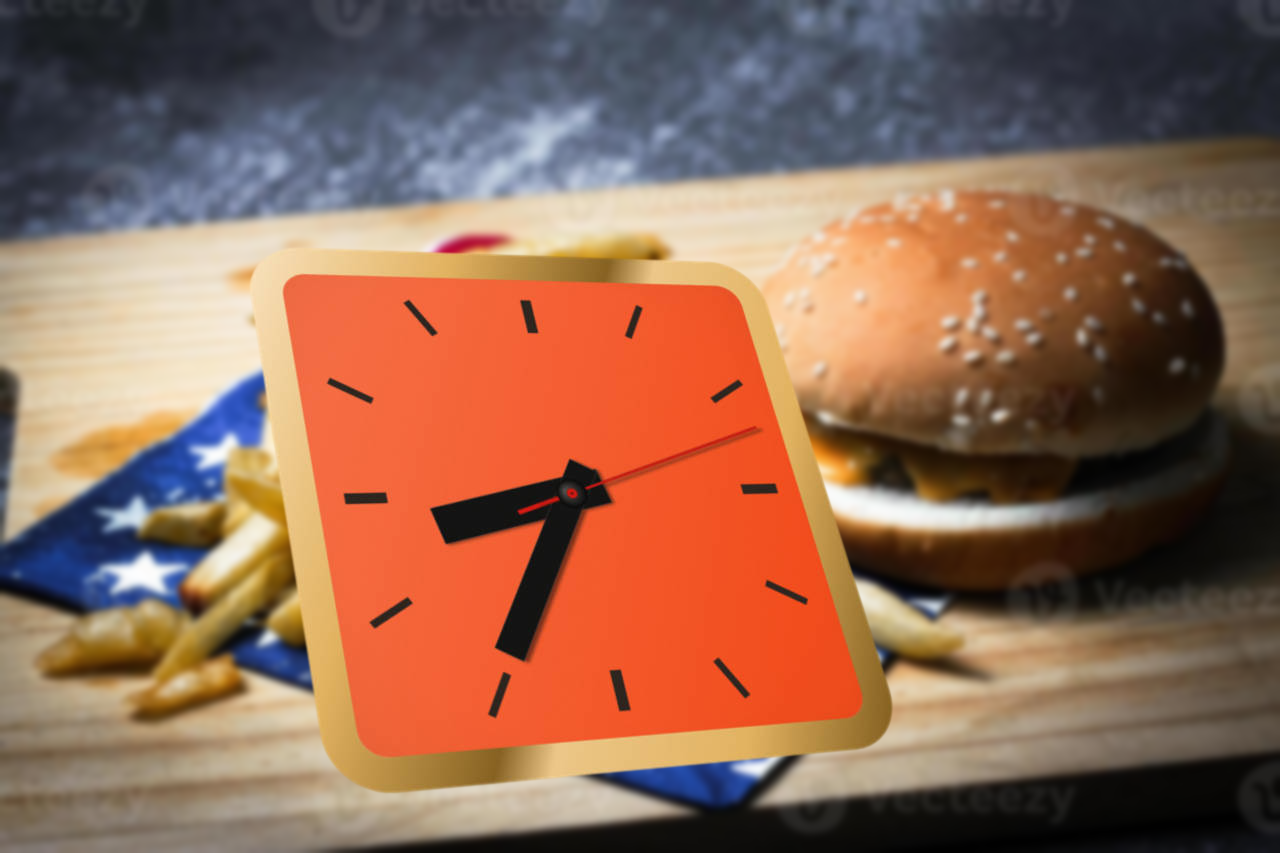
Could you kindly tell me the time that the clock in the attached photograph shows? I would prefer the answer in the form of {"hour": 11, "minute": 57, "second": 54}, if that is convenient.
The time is {"hour": 8, "minute": 35, "second": 12}
